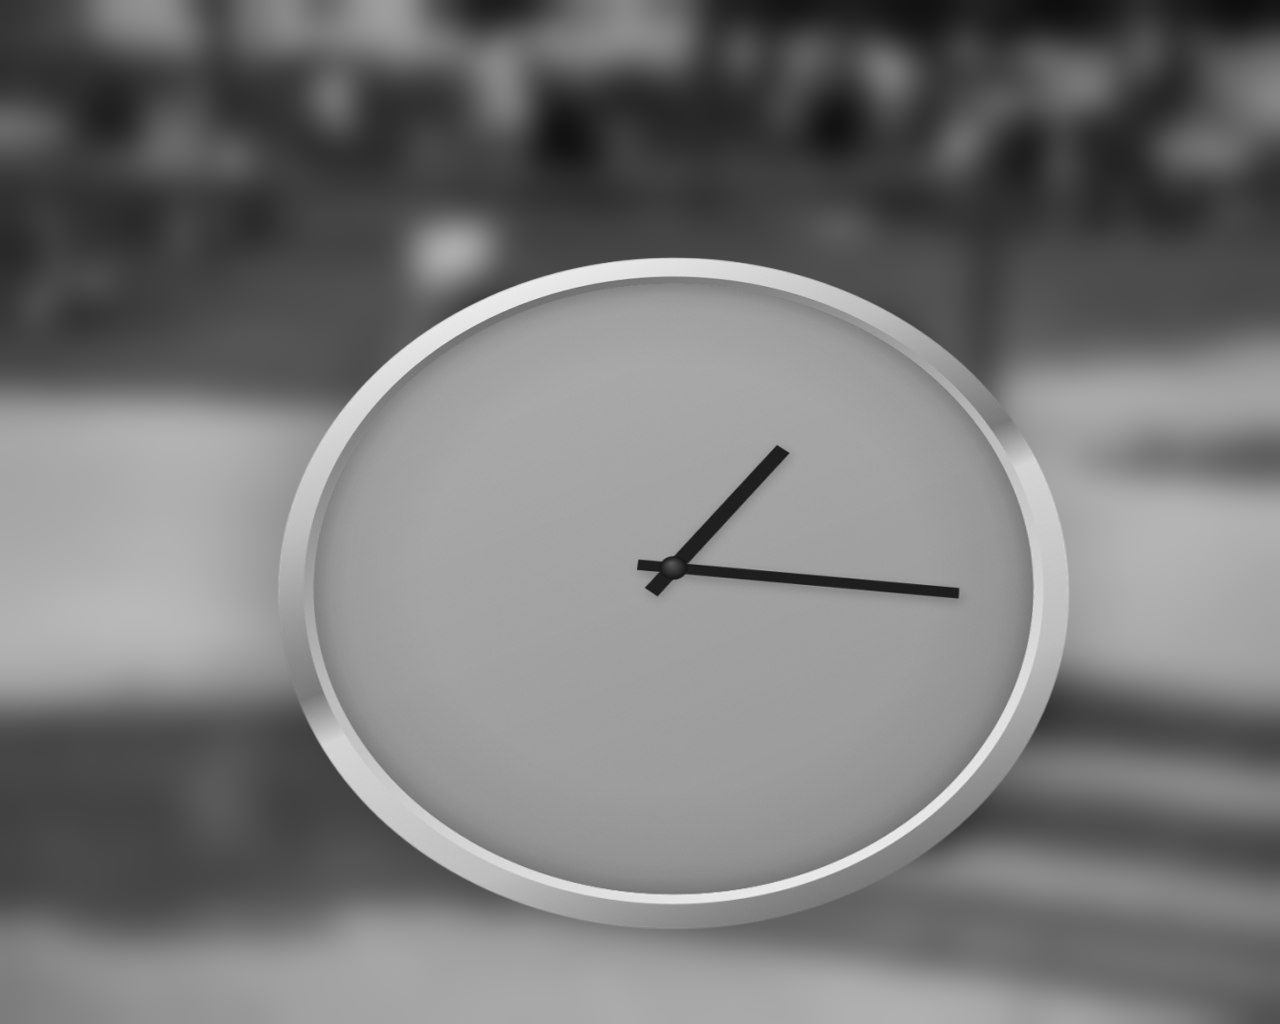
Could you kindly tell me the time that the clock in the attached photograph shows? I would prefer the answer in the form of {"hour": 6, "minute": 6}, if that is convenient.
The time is {"hour": 1, "minute": 16}
